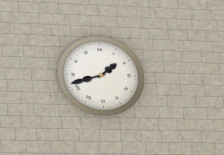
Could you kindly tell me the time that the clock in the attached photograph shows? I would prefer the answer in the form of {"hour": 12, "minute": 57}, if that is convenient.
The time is {"hour": 1, "minute": 42}
